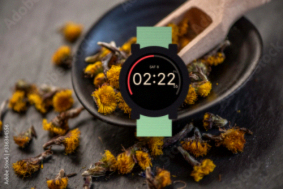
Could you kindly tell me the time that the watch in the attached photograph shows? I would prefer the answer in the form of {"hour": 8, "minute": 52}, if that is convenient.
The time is {"hour": 2, "minute": 22}
